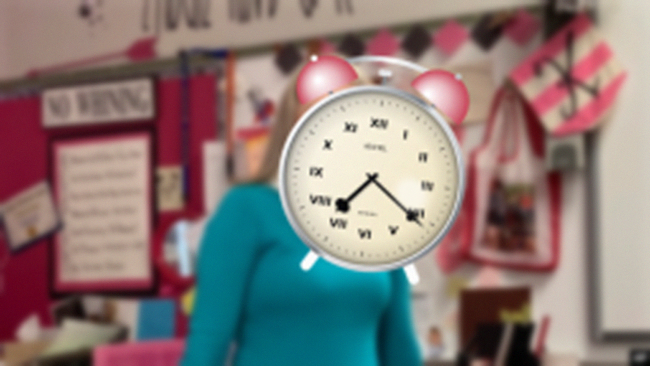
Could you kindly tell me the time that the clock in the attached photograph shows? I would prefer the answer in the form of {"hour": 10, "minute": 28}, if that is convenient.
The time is {"hour": 7, "minute": 21}
